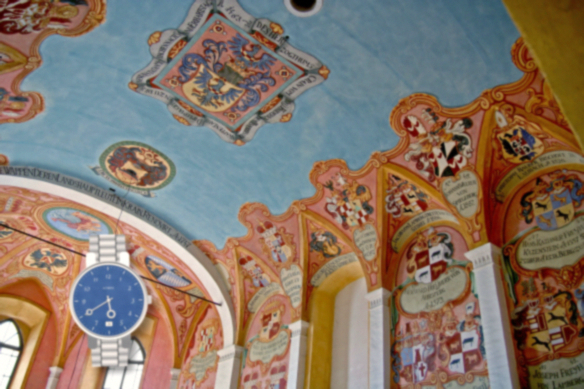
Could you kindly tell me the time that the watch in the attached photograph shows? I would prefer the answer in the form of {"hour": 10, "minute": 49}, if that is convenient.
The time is {"hour": 5, "minute": 40}
